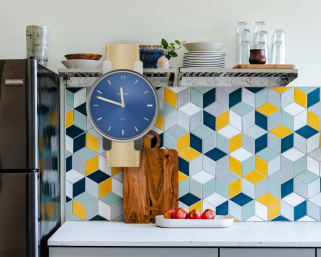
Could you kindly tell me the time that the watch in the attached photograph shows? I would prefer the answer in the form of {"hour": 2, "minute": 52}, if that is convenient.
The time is {"hour": 11, "minute": 48}
